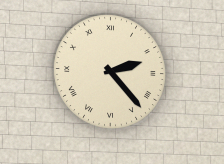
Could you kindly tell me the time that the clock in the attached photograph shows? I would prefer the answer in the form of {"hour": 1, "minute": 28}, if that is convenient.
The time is {"hour": 2, "minute": 23}
